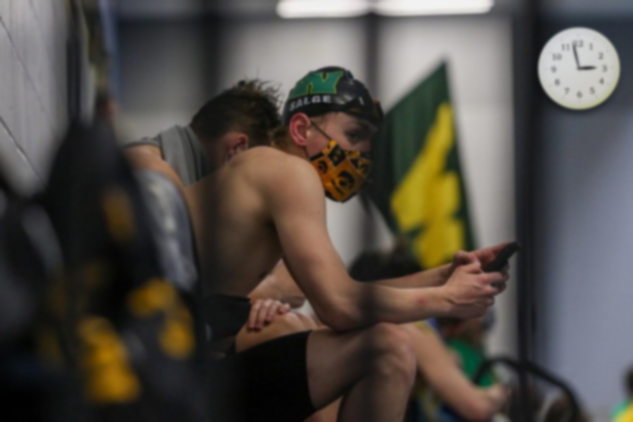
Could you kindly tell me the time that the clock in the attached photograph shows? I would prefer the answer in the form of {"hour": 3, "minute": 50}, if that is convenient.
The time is {"hour": 2, "minute": 58}
